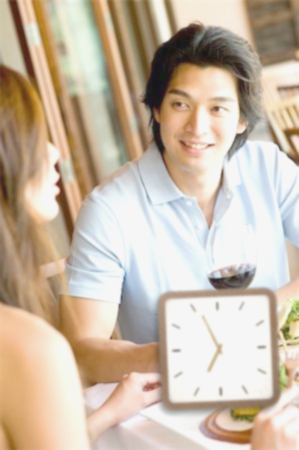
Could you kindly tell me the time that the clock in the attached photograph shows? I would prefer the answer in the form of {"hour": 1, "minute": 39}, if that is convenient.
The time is {"hour": 6, "minute": 56}
